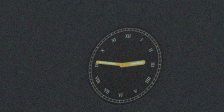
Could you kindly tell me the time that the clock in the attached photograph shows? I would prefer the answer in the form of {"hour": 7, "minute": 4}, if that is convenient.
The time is {"hour": 2, "minute": 46}
